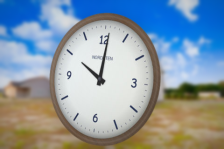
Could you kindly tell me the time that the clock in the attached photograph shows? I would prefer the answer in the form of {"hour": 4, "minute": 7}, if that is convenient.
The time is {"hour": 10, "minute": 1}
